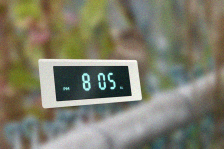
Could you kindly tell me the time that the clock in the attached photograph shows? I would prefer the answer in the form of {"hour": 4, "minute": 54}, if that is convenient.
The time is {"hour": 8, "minute": 5}
